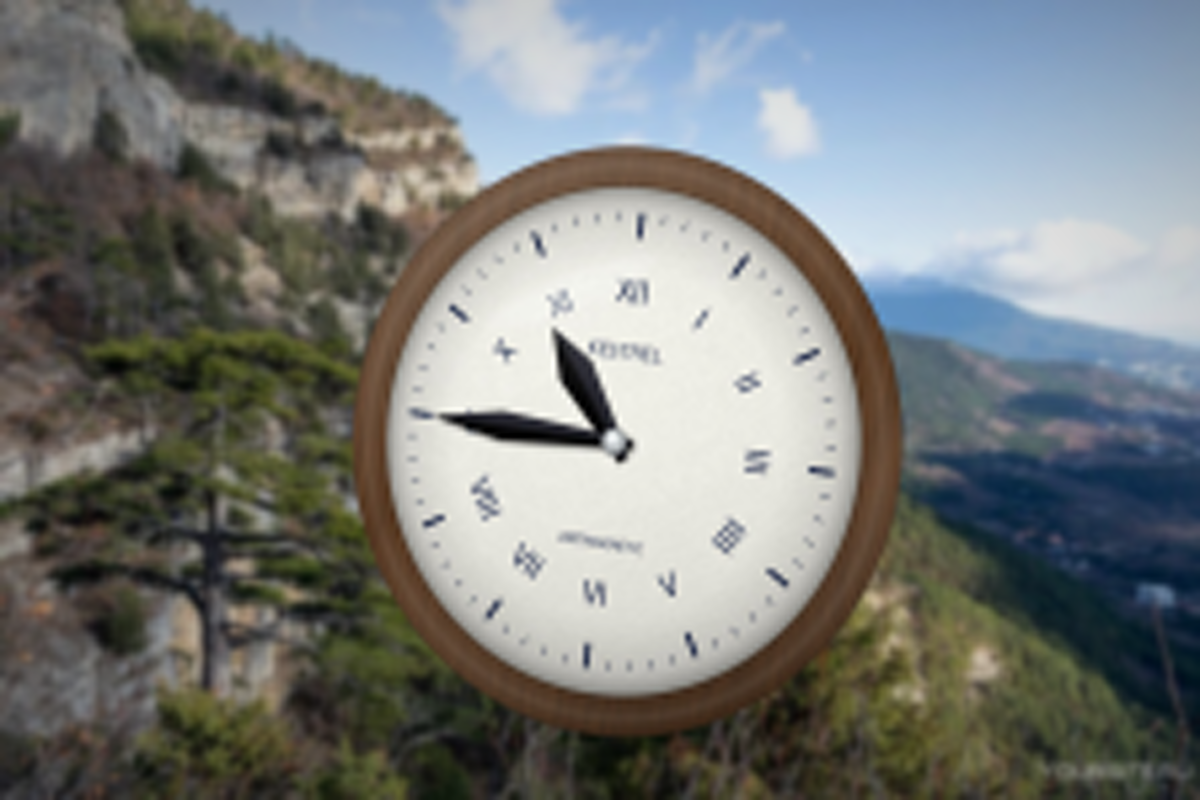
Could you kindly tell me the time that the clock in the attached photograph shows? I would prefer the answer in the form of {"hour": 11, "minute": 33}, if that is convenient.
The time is {"hour": 10, "minute": 45}
